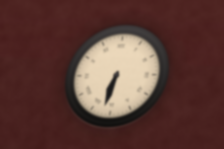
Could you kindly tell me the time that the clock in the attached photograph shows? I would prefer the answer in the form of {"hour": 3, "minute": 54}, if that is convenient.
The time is {"hour": 6, "minute": 32}
